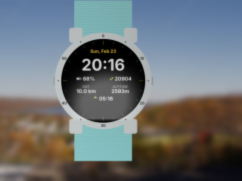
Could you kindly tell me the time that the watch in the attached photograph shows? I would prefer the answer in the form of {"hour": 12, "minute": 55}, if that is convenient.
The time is {"hour": 20, "minute": 16}
